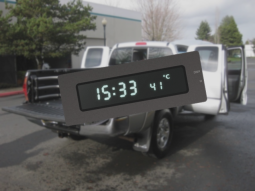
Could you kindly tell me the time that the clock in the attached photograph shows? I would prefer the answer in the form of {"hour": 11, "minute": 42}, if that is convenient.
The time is {"hour": 15, "minute": 33}
